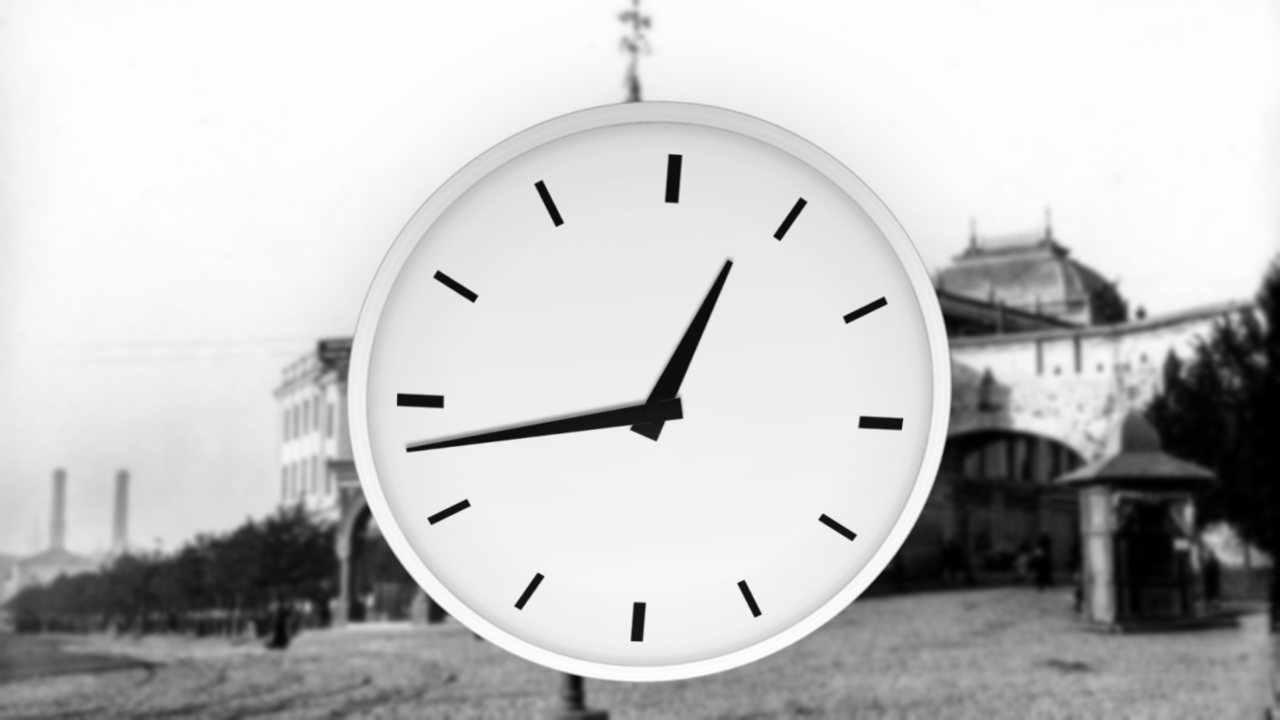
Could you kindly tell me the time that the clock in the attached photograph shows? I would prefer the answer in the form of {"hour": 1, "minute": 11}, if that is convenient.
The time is {"hour": 12, "minute": 43}
